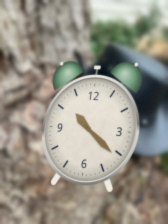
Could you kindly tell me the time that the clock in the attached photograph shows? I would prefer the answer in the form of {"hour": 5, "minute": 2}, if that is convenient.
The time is {"hour": 10, "minute": 21}
